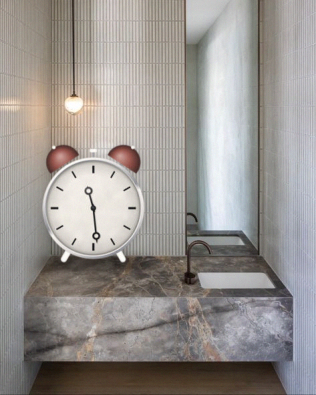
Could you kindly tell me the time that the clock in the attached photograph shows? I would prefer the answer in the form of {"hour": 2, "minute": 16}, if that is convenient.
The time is {"hour": 11, "minute": 29}
